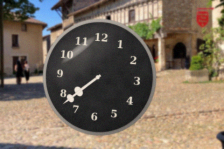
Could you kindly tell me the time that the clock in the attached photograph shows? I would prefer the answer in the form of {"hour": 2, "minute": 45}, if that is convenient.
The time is {"hour": 7, "minute": 38}
